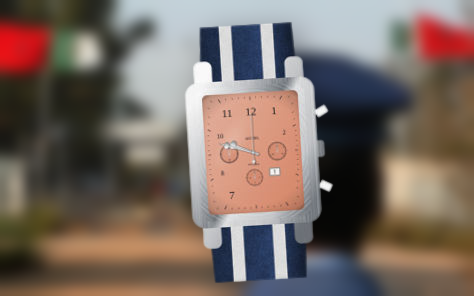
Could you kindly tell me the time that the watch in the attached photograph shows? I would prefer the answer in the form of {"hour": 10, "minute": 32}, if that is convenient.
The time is {"hour": 9, "minute": 48}
